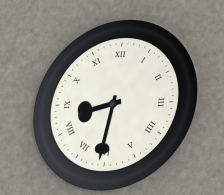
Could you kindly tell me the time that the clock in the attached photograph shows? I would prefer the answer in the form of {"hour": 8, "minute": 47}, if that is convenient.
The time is {"hour": 8, "minute": 31}
